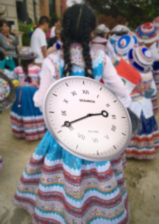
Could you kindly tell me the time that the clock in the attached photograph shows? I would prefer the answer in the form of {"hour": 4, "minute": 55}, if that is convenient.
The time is {"hour": 2, "minute": 41}
